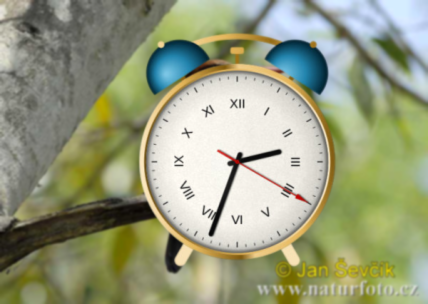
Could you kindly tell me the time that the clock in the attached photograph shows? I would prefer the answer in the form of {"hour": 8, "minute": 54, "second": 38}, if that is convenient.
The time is {"hour": 2, "minute": 33, "second": 20}
